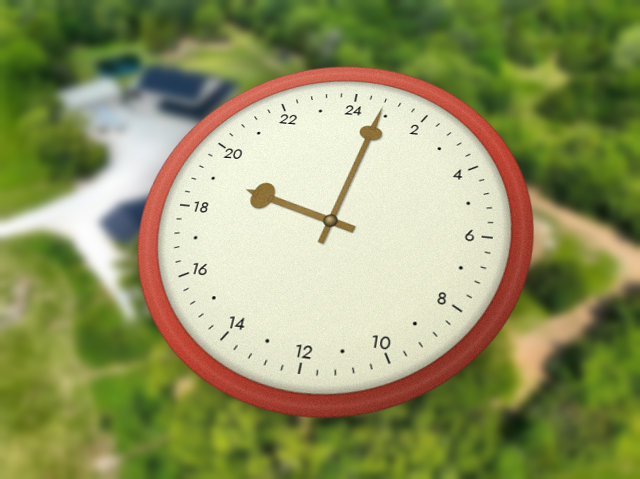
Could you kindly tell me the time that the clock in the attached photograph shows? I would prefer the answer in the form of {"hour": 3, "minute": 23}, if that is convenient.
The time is {"hour": 19, "minute": 2}
